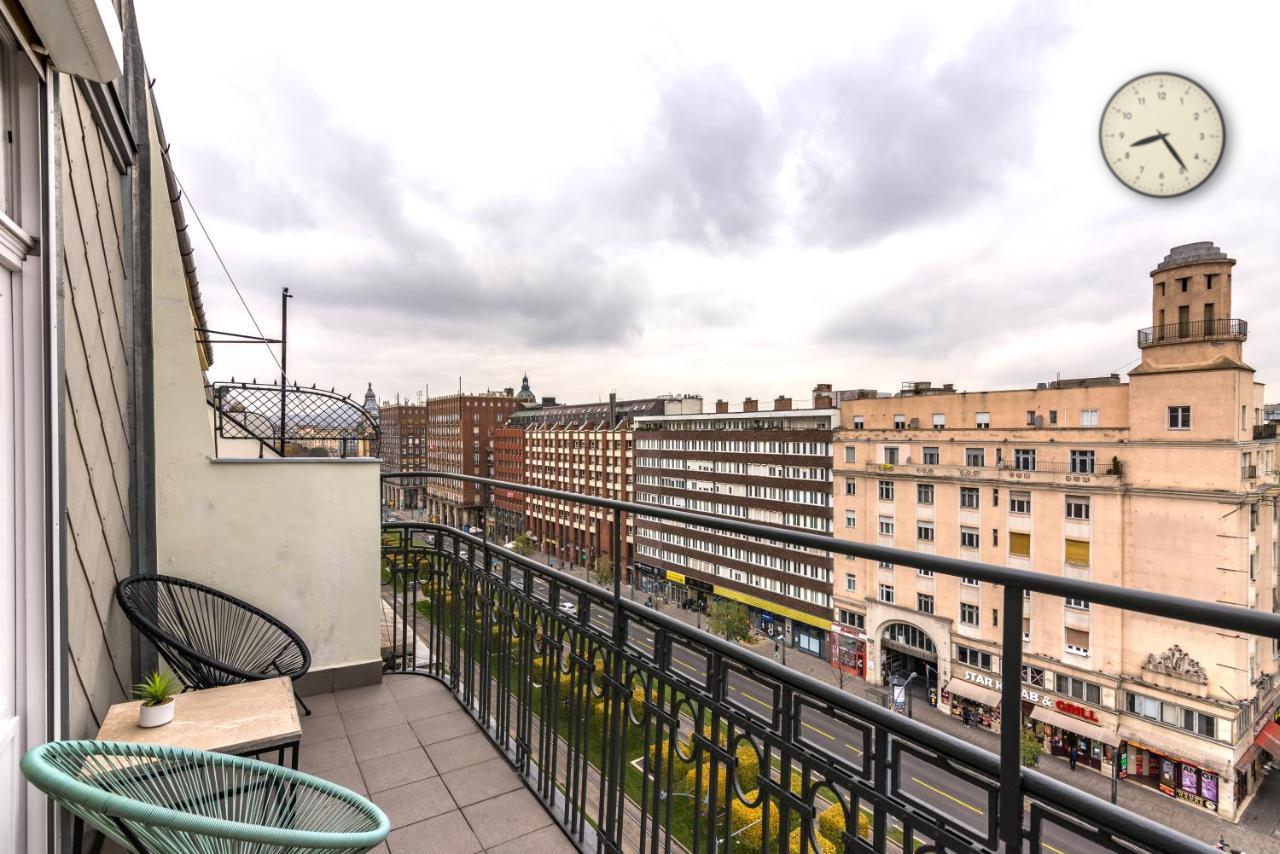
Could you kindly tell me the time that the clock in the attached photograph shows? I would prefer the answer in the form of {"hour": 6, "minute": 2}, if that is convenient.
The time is {"hour": 8, "minute": 24}
